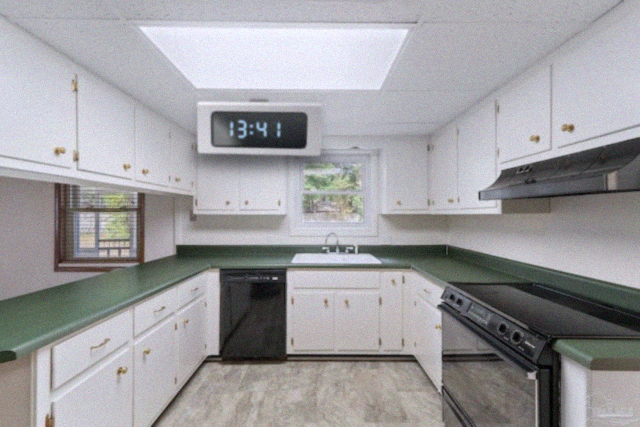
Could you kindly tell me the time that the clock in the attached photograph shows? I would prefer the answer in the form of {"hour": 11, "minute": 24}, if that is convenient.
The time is {"hour": 13, "minute": 41}
